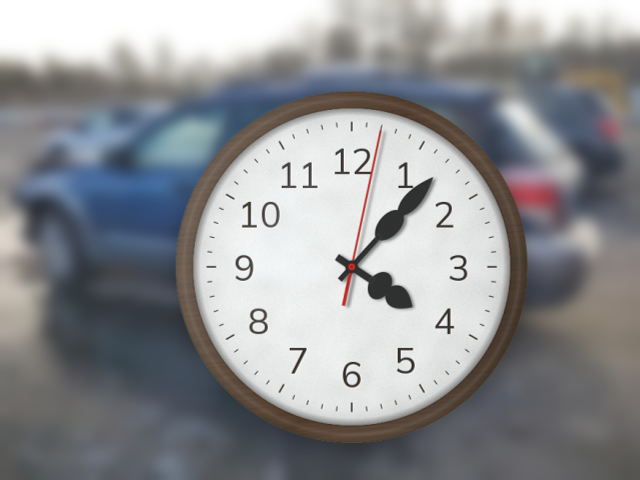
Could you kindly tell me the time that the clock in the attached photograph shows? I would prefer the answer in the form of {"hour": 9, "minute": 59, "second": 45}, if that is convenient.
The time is {"hour": 4, "minute": 7, "second": 2}
